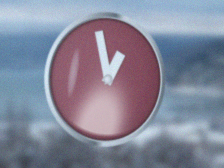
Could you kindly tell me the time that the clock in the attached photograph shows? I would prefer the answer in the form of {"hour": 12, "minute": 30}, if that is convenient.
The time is {"hour": 12, "minute": 58}
